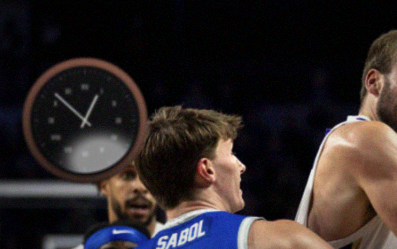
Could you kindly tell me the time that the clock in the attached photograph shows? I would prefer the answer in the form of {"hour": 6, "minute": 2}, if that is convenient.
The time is {"hour": 12, "minute": 52}
